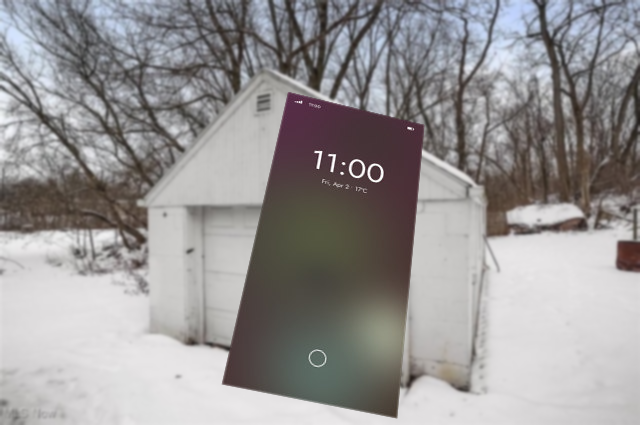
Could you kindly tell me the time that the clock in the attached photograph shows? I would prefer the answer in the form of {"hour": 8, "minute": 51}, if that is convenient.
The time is {"hour": 11, "minute": 0}
